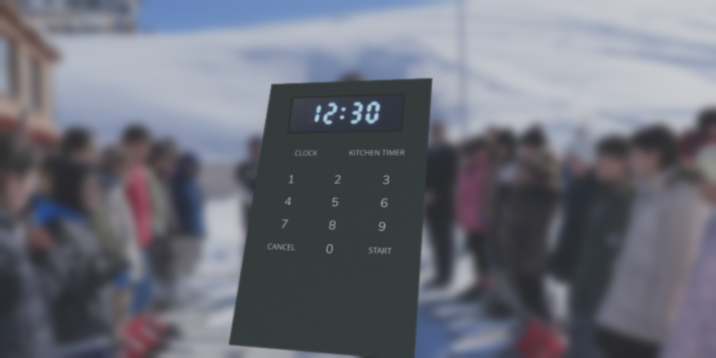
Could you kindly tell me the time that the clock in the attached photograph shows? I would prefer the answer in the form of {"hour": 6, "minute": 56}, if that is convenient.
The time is {"hour": 12, "minute": 30}
